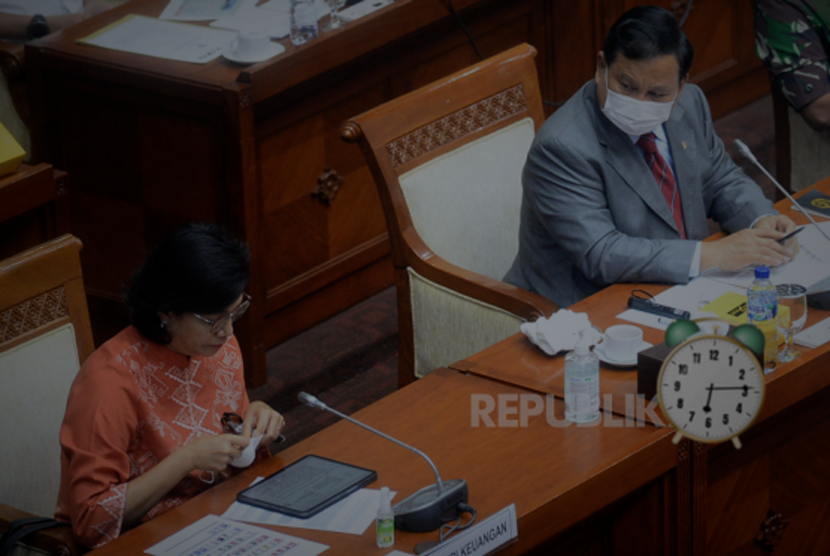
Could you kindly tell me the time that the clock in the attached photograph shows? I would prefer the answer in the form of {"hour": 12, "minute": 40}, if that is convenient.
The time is {"hour": 6, "minute": 14}
